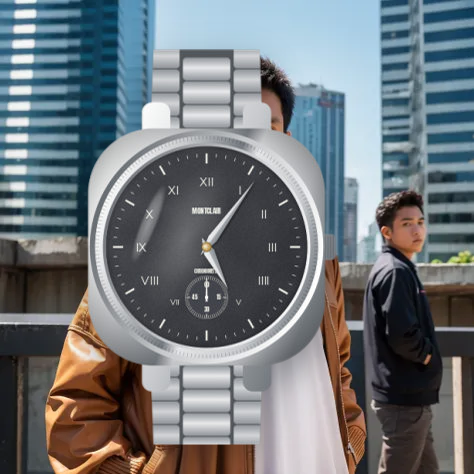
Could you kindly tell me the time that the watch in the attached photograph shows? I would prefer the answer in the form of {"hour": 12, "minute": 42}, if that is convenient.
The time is {"hour": 5, "minute": 6}
